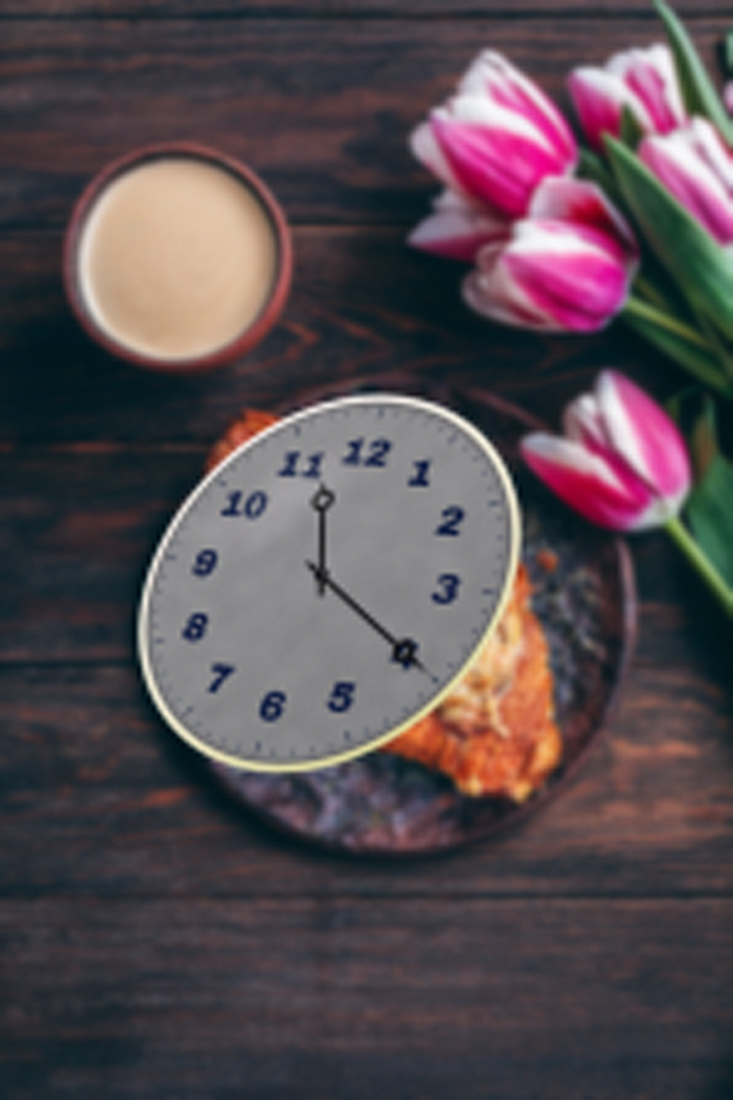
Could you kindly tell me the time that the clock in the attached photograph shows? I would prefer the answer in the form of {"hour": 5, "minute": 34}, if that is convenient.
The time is {"hour": 11, "minute": 20}
